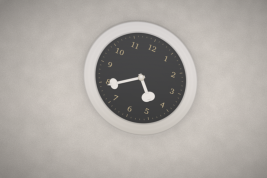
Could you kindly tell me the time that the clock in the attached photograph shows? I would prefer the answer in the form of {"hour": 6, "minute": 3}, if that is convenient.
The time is {"hour": 4, "minute": 39}
